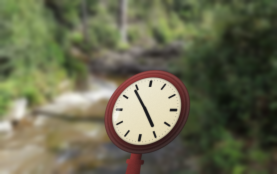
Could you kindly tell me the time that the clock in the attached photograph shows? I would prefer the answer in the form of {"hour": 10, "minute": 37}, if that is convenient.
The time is {"hour": 4, "minute": 54}
